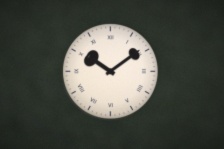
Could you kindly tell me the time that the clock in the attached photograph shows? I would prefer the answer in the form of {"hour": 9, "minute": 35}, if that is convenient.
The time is {"hour": 10, "minute": 9}
